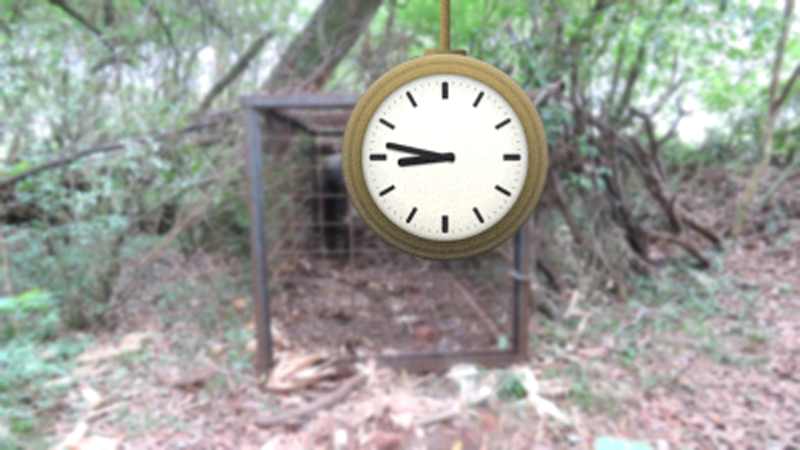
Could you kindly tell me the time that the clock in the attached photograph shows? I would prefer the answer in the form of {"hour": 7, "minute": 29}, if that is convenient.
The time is {"hour": 8, "minute": 47}
